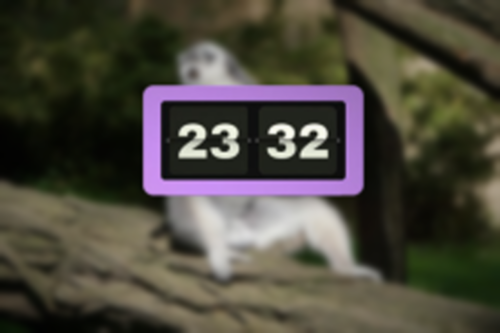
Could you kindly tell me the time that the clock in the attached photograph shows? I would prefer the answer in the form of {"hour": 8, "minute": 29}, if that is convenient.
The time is {"hour": 23, "minute": 32}
